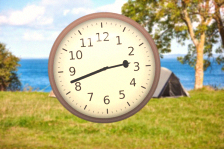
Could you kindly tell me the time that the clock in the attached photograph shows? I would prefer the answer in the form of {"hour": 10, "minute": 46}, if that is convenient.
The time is {"hour": 2, "minute": 42}
